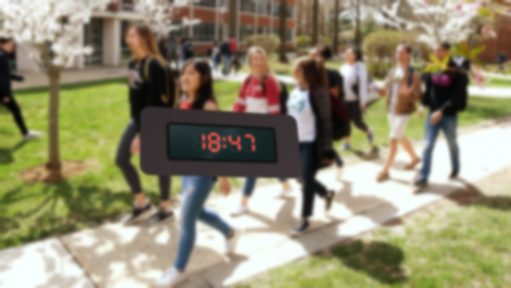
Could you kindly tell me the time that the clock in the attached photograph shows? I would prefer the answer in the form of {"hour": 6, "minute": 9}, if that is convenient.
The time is {"hour": 18, "minute": 47}
